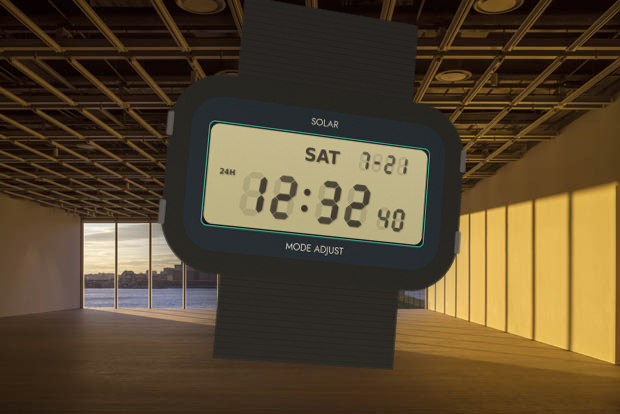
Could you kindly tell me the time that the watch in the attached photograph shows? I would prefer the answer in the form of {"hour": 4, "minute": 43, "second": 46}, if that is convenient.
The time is {"hour": 12, "minute": 32, "second": 40}
